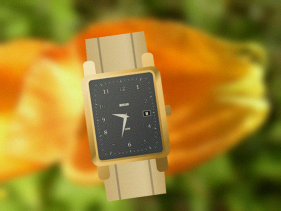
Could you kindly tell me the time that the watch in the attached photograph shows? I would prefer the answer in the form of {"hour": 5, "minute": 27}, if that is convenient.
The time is {"hour": 9, "minute": 33}
